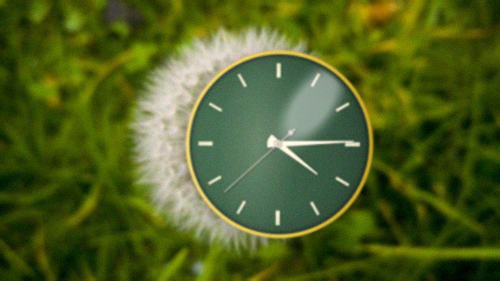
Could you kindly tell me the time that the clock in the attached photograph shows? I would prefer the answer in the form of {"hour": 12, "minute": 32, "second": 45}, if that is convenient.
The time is {"hour": 4, "minute": 14, "second": 38}
